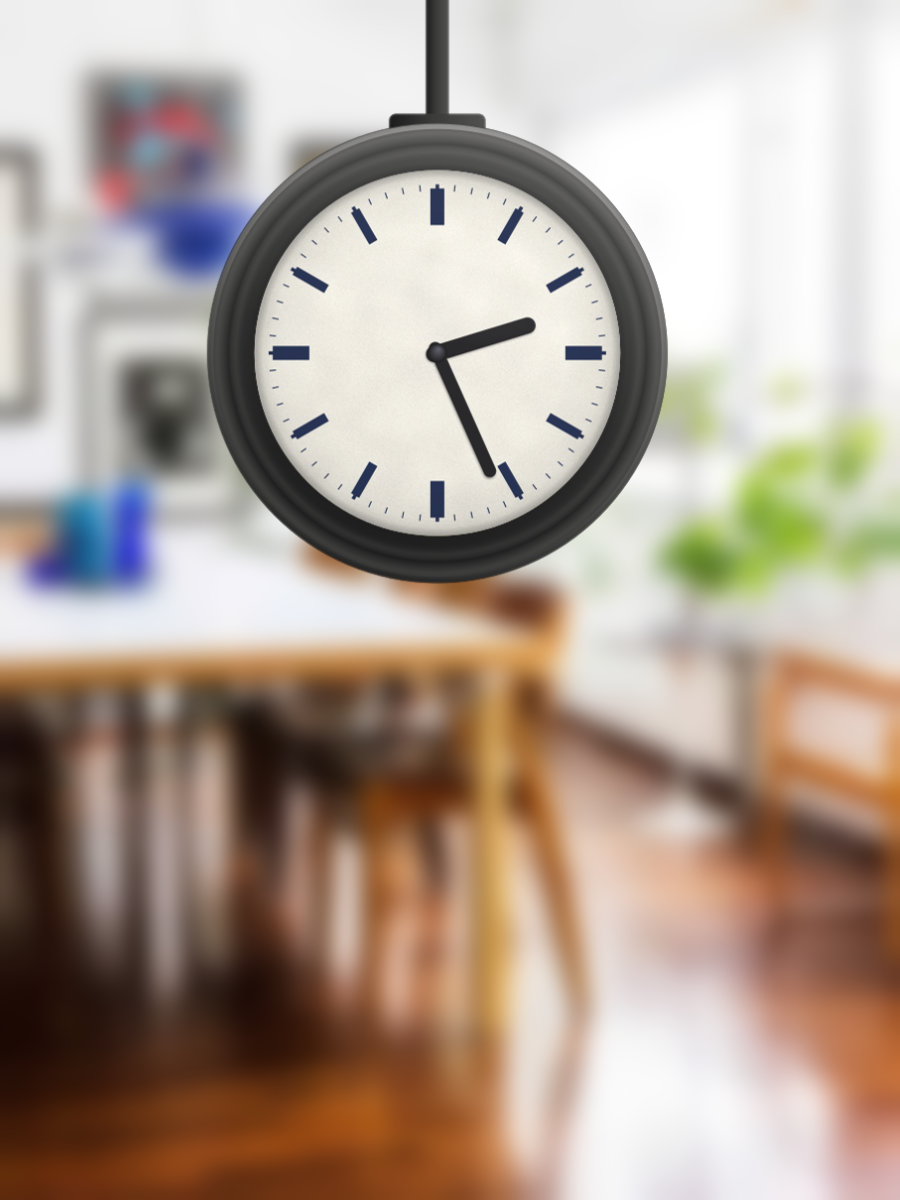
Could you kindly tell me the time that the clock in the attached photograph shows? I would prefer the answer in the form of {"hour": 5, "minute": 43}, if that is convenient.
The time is {"hour": 2, "minute": 26}
